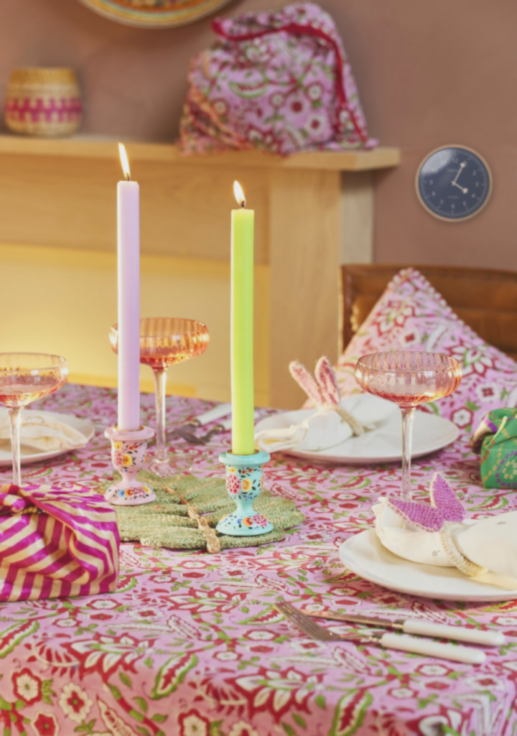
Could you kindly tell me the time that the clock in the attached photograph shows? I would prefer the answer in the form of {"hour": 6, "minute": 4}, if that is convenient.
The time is {"hour": 4, "minute": 4}
